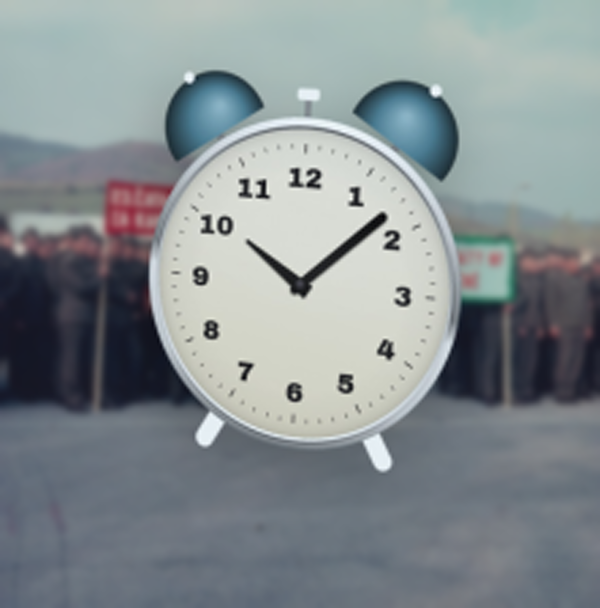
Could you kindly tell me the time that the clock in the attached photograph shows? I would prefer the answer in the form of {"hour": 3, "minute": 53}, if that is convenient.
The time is {"hour": 10, "minute": 8}
